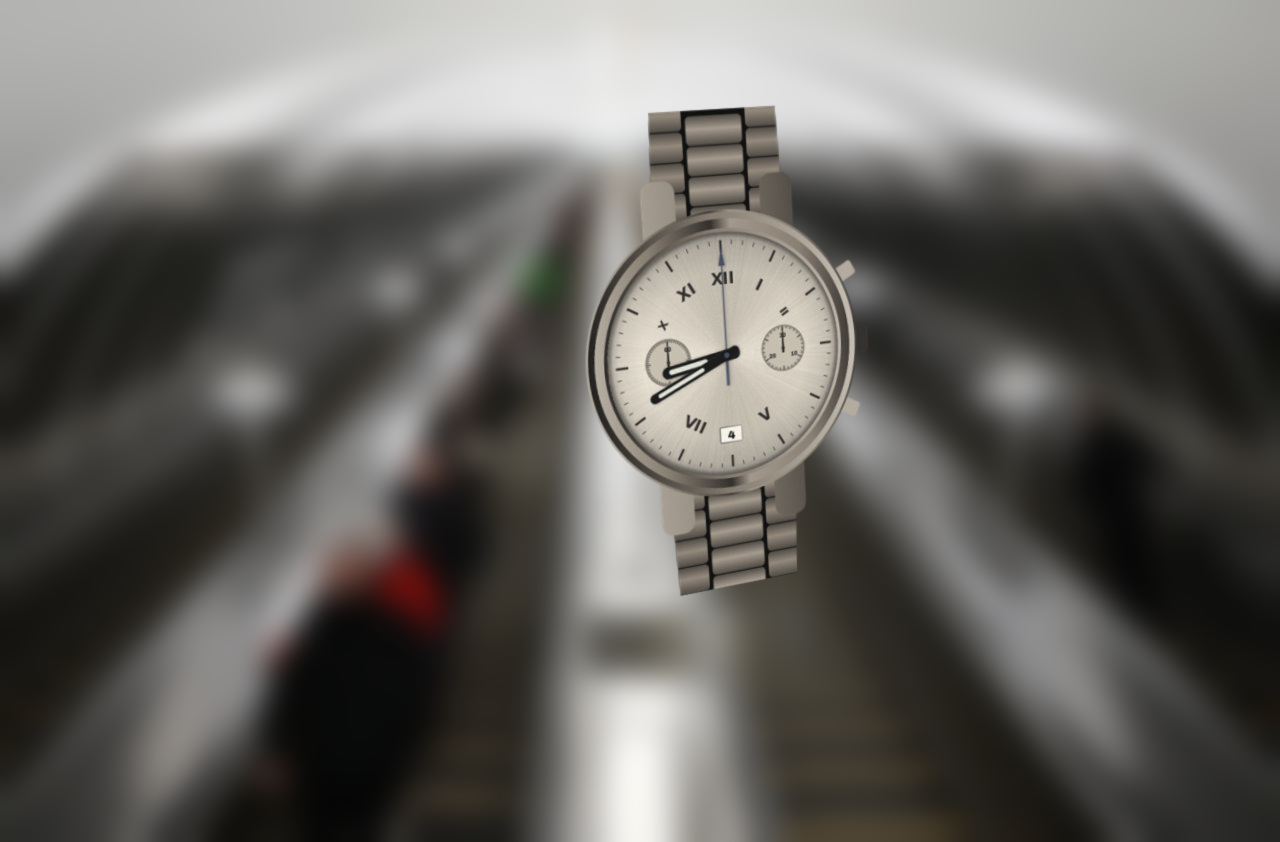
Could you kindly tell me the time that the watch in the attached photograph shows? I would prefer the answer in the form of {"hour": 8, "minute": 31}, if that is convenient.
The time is {"hour": 8, "minute": 41}
